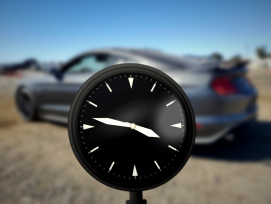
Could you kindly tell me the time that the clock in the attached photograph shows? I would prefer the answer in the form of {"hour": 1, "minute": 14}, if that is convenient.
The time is {"hour": 3, "minute": 47}
